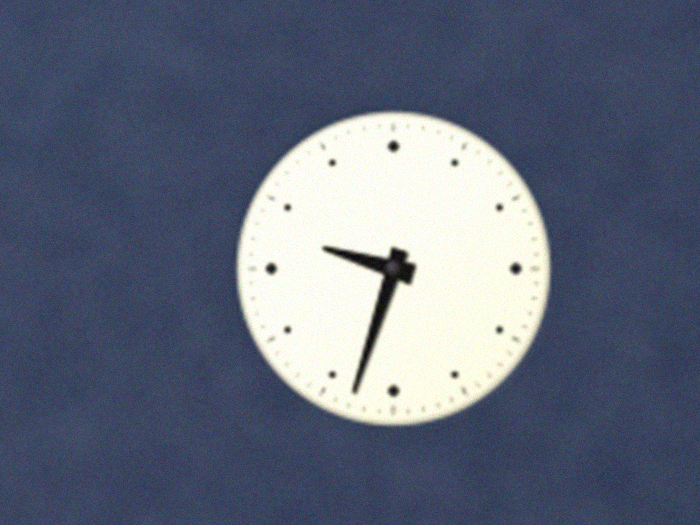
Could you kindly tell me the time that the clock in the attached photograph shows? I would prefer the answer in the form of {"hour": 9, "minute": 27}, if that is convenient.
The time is {"hour": 9, "minute": 33}
